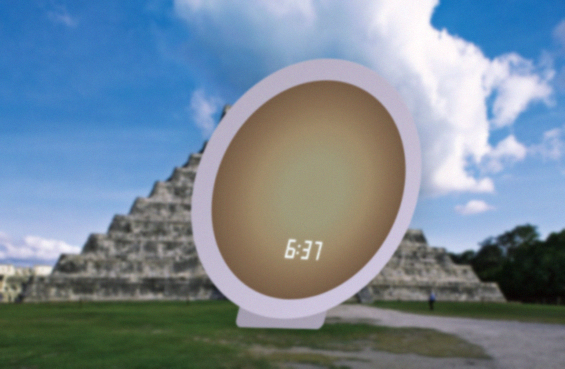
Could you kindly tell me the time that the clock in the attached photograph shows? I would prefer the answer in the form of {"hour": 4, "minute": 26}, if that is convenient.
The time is {"hour": 6, "minute": 37}
